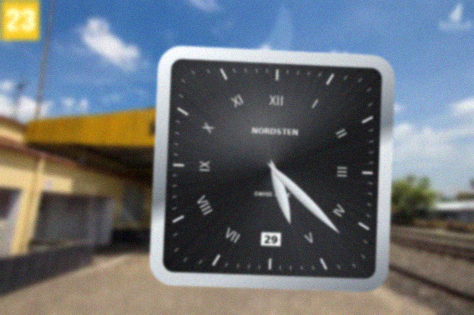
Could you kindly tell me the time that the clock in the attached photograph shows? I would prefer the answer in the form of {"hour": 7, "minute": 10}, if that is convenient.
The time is {"hour": 5, "minute": 22}
